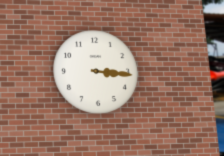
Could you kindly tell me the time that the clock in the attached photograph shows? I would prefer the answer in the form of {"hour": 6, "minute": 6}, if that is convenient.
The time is {"hour": 3, "minute": 16}
